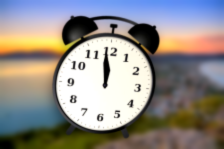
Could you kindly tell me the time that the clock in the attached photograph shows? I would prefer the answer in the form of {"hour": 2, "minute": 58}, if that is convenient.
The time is {"hour": 11, "minute": 59}
